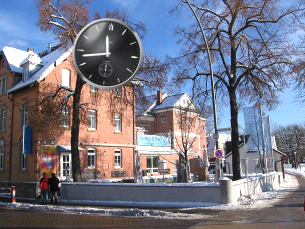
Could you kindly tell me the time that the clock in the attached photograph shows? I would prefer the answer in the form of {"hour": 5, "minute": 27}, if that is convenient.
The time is {"hour": 11, "minute": 43}
